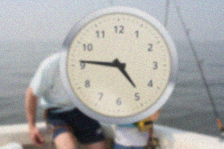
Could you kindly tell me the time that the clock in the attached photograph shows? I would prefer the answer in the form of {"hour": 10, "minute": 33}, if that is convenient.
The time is {"hour": 4, "minute": 46}
